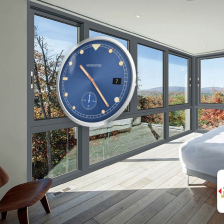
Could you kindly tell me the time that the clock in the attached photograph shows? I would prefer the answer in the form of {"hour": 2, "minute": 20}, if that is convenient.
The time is {"hour": 10, "minute": 23}
